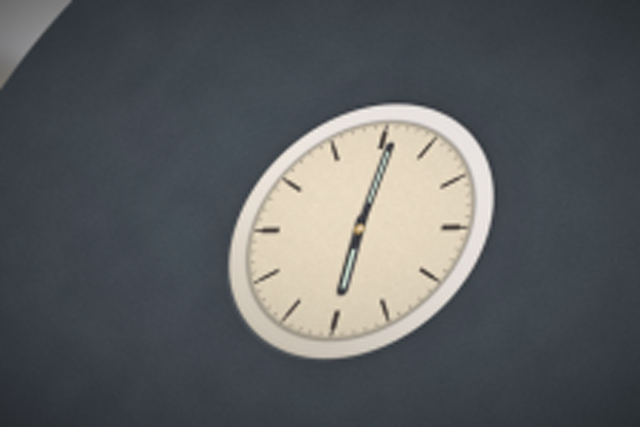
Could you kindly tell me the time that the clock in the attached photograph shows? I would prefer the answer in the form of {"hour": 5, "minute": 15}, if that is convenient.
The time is {"hour": 6, "minute": 1}
